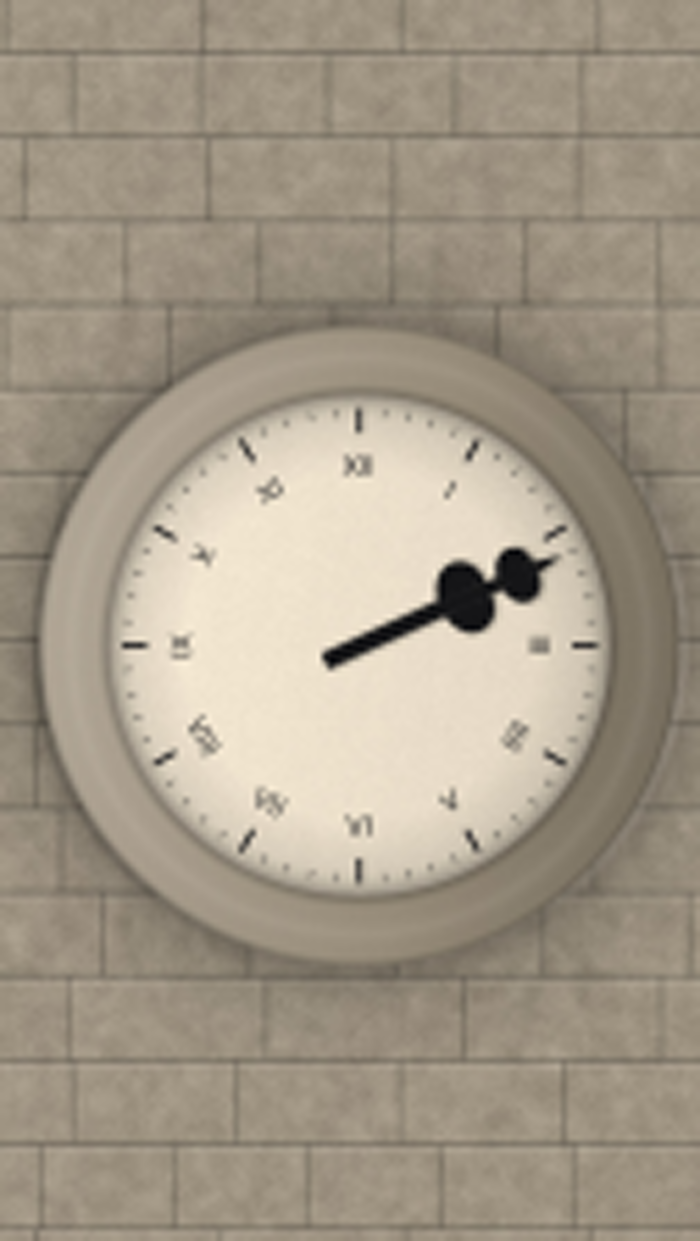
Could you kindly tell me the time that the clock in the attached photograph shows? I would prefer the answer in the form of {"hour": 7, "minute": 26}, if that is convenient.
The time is {"hour": 2, "minute": 11}
